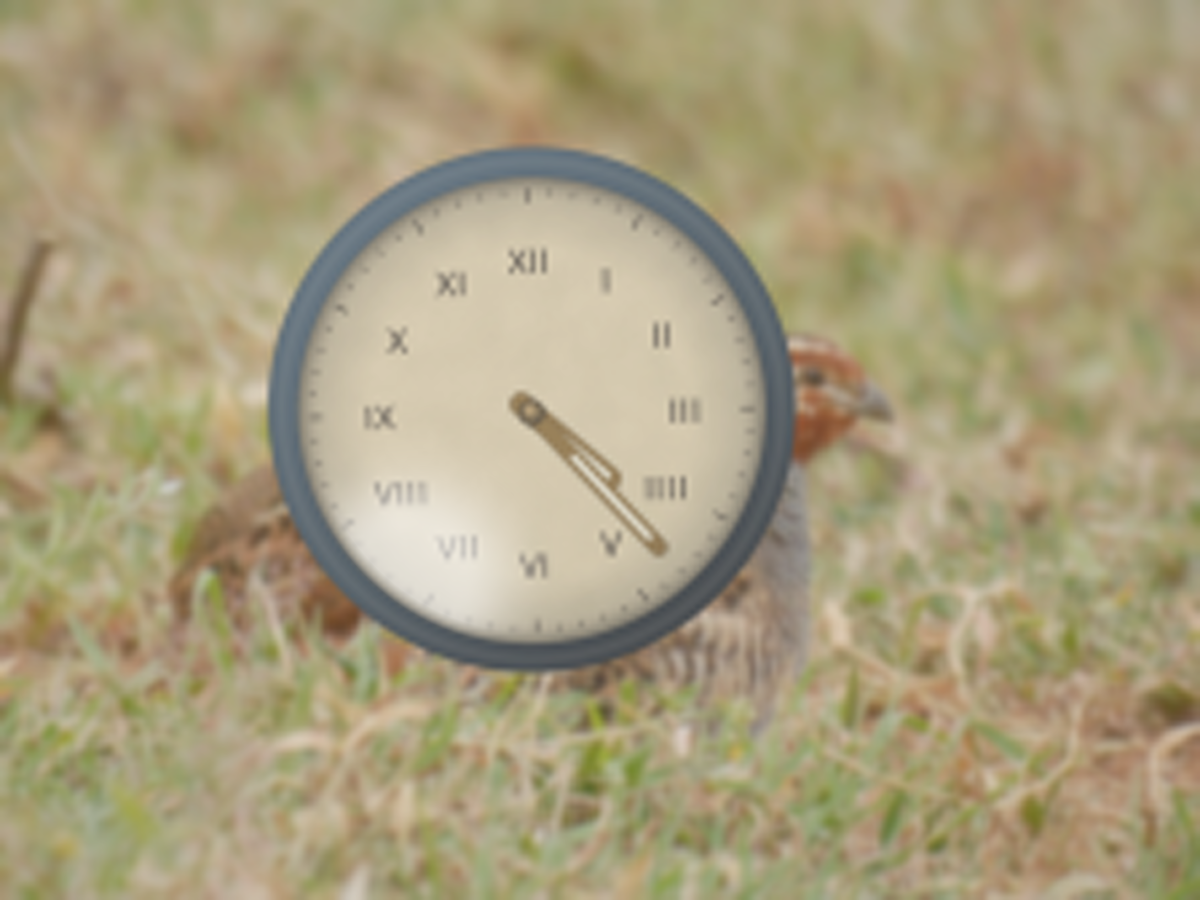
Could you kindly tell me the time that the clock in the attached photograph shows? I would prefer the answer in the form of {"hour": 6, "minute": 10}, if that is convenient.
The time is {"hour": 4, "minute": 23}
